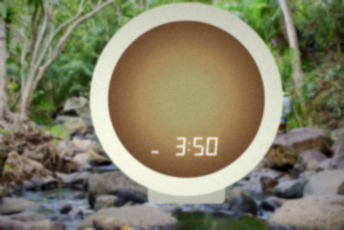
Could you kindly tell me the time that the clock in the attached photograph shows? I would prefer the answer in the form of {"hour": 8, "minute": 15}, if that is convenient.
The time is {"hour": 3, "minute": 50}
